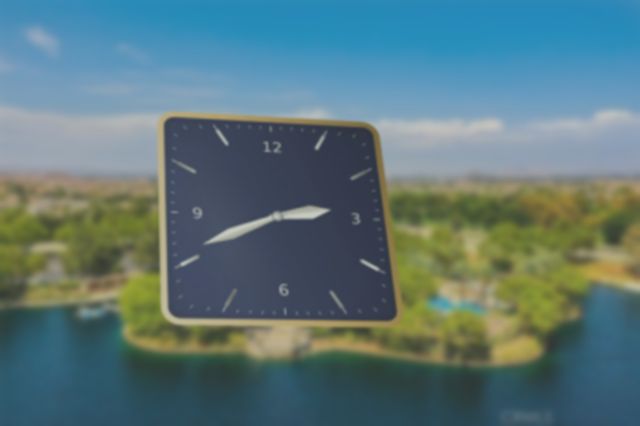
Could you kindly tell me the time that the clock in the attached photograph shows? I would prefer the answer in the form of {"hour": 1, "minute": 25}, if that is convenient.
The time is {"hour": 2, "minute": 41}
